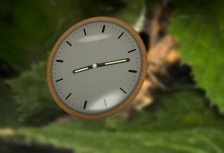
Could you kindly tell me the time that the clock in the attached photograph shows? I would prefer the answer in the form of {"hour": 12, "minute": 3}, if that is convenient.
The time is {"hour": 8, "minute": 12}
